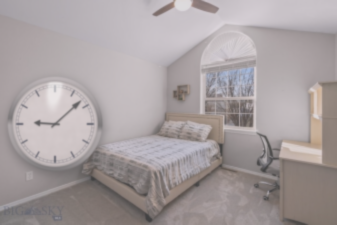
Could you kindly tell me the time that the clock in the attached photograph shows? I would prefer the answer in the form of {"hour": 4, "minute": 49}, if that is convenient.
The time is {"hour": 9, "minute": 8}
